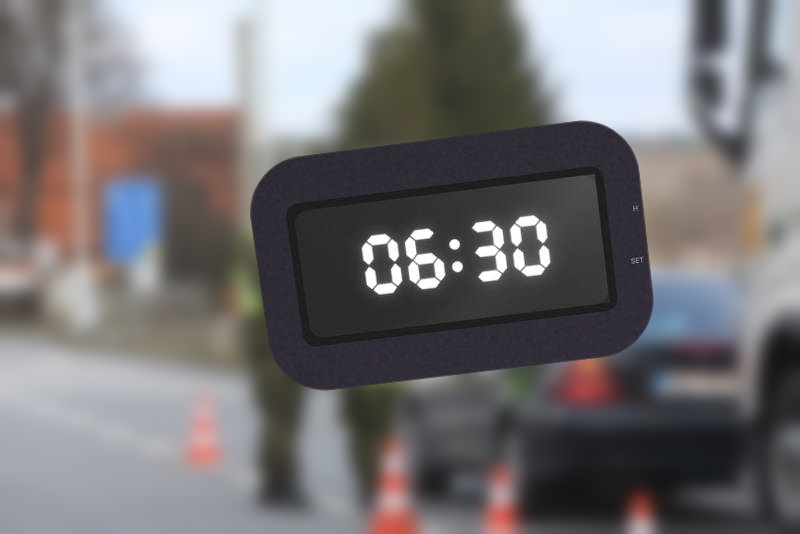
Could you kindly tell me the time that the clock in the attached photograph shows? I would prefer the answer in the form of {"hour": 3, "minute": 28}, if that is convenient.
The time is {"hour": 6, "minute": 30}
